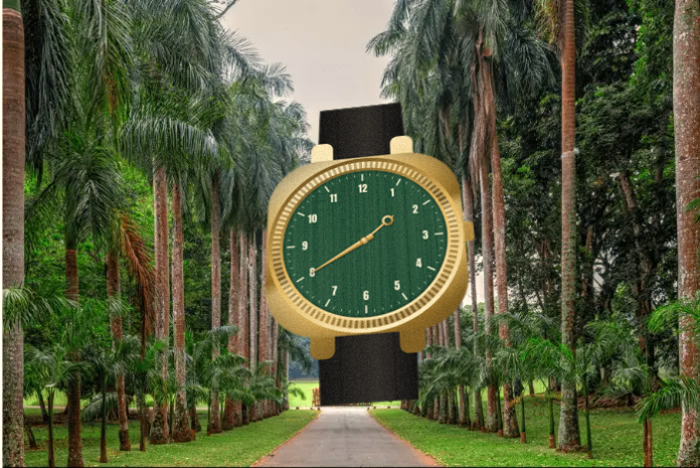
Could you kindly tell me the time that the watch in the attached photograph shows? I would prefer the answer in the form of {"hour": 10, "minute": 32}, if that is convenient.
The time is {"hour": 1, "minute": 40}
